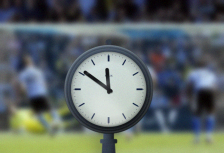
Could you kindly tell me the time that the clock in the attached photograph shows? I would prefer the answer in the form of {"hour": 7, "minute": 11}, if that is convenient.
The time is {"hour": 11, "minute": 51}
